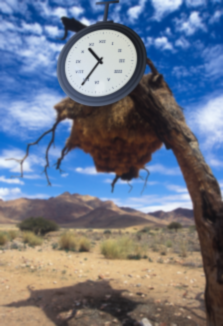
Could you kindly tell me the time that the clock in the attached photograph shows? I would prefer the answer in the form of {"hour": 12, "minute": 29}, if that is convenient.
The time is {"hour": 10, "minute": 35}
